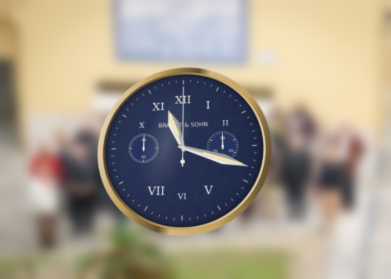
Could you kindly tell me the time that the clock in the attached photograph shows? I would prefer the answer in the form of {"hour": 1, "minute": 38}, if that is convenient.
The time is {"hour": 11, "minute": 18}
